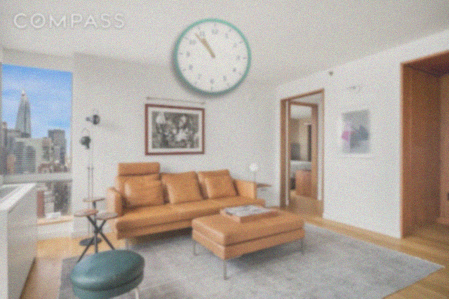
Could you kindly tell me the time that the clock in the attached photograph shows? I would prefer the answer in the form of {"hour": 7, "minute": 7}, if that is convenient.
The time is {"hour": 10, "minute": 53}
